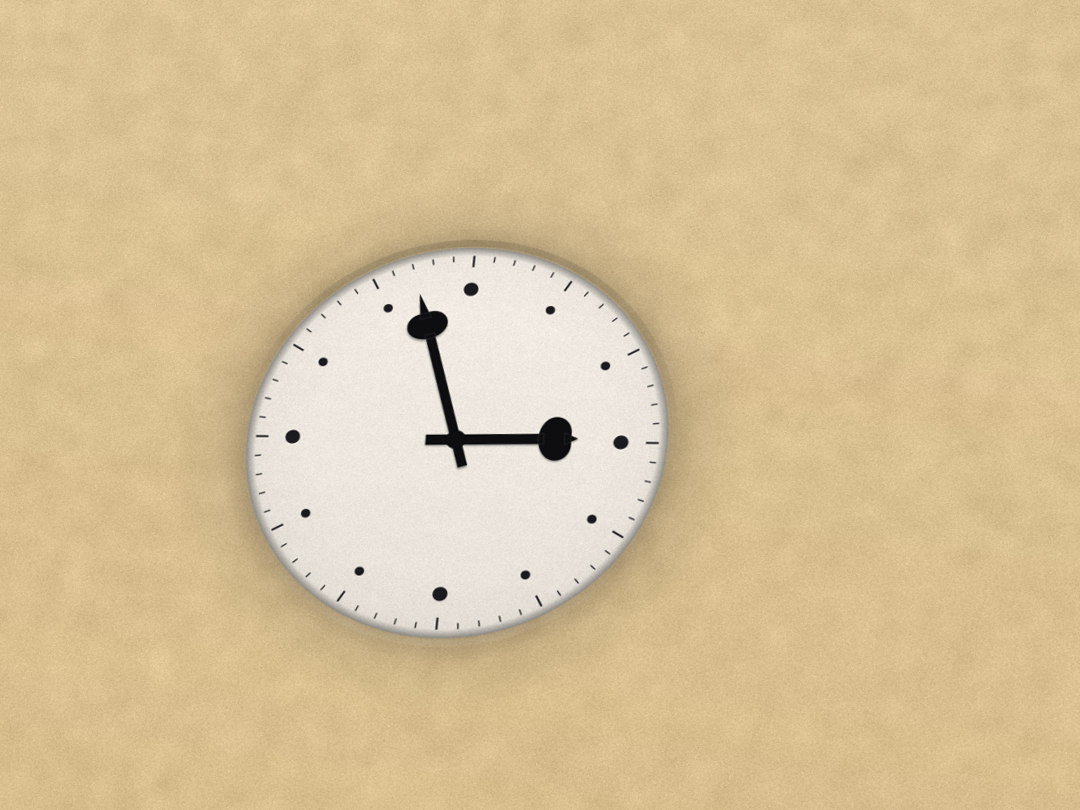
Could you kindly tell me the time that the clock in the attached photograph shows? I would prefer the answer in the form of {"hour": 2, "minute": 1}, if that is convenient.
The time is {"hour": 2, "minute": 57}
